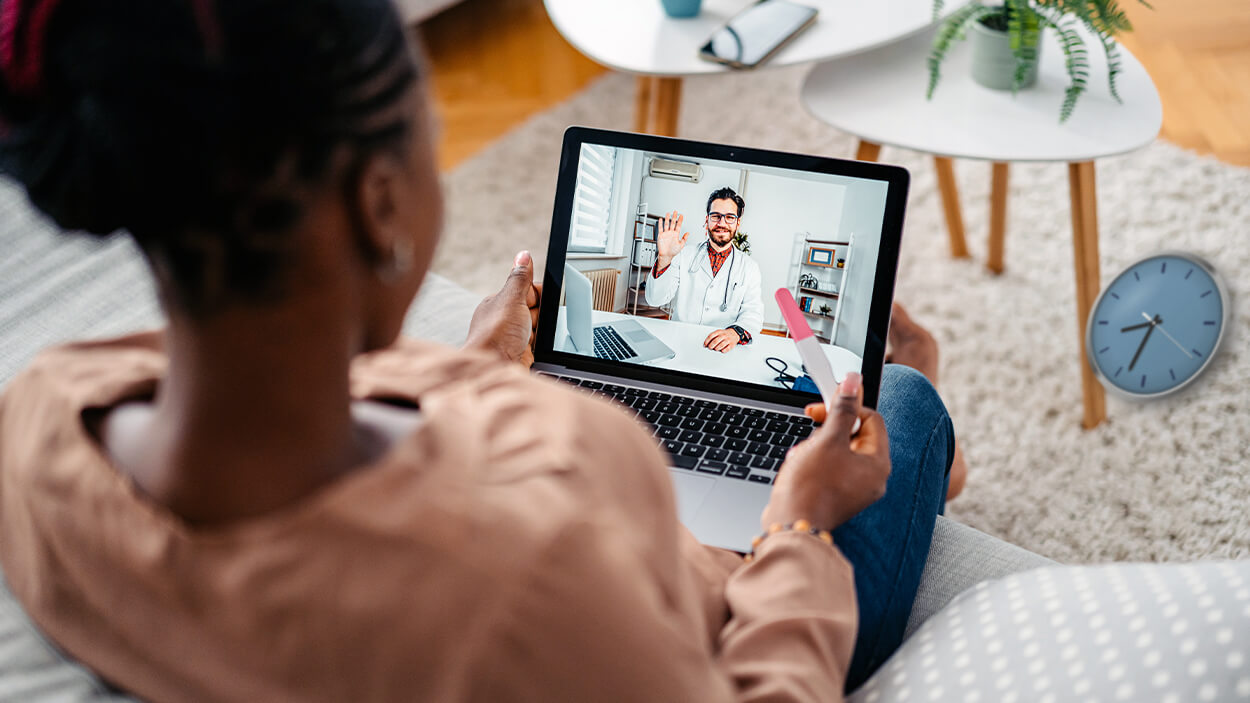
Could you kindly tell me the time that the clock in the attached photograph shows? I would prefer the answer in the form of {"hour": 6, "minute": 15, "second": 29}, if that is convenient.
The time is {"hour": 8, "minute": 33, "second": 21}
